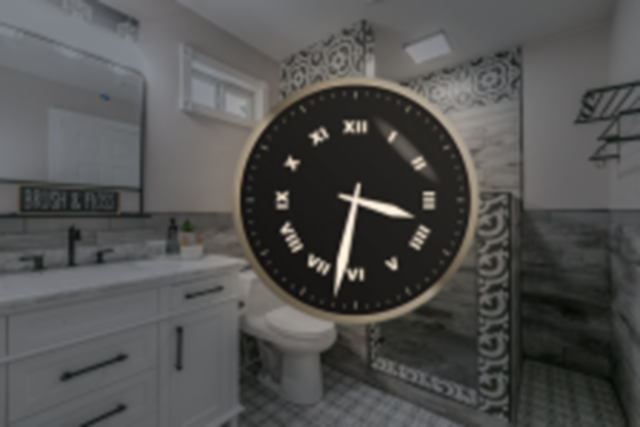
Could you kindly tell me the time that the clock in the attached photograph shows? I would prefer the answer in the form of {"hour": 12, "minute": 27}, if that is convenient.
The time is {"hour": 3, "minute": 32}
